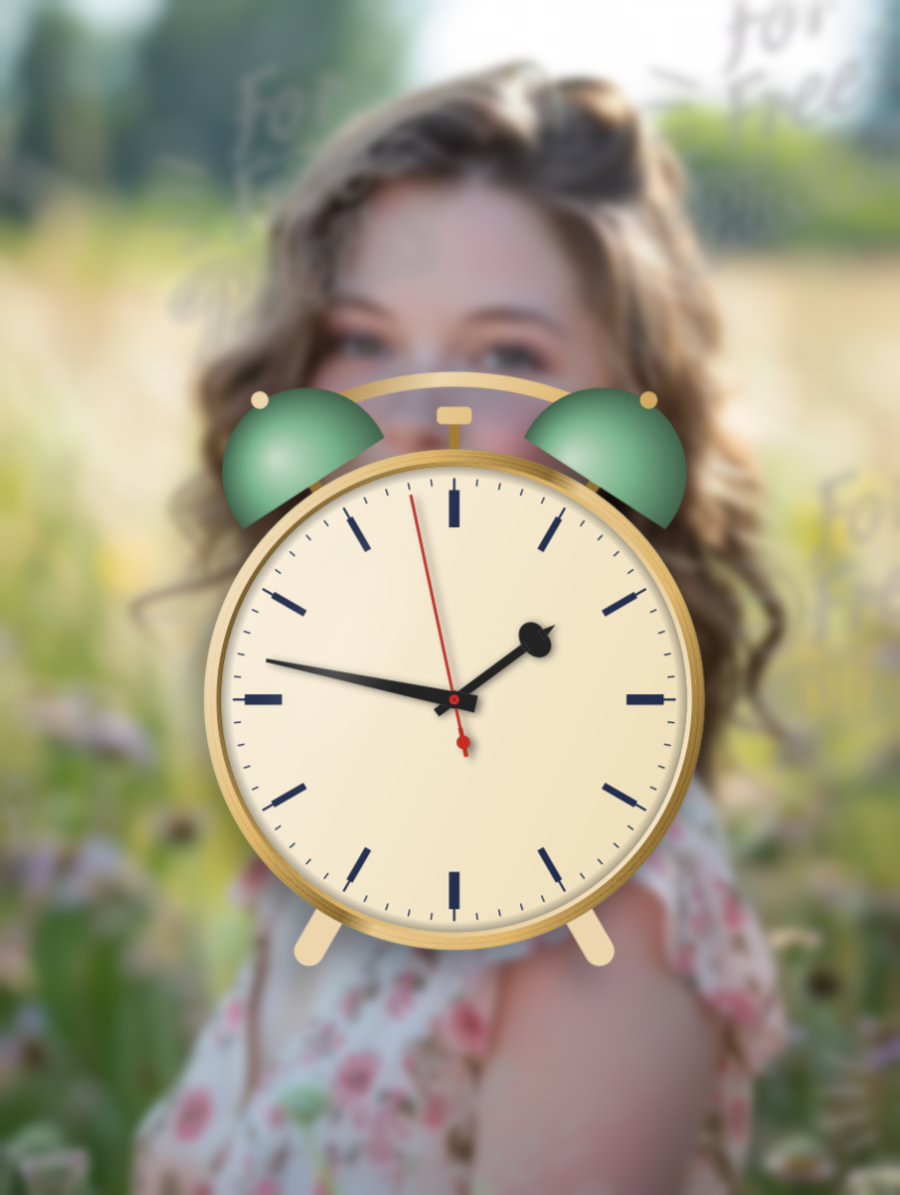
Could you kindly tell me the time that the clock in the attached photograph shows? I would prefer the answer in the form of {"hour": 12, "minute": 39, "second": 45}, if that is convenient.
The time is {"hour": 1, "minute": 46, "second": 58}
